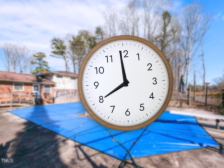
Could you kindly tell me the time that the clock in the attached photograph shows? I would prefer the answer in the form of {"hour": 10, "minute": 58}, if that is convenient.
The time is {"hour": 7, "minute": 59}
